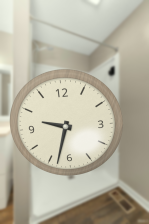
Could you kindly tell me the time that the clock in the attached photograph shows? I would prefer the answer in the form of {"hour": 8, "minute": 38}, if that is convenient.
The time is {"hour": 9, "minute": 33}
